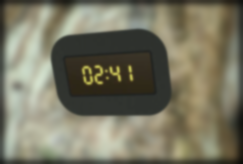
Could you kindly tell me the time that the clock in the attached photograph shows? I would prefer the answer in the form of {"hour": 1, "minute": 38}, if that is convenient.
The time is {"hour": 2, "minute": 41}
